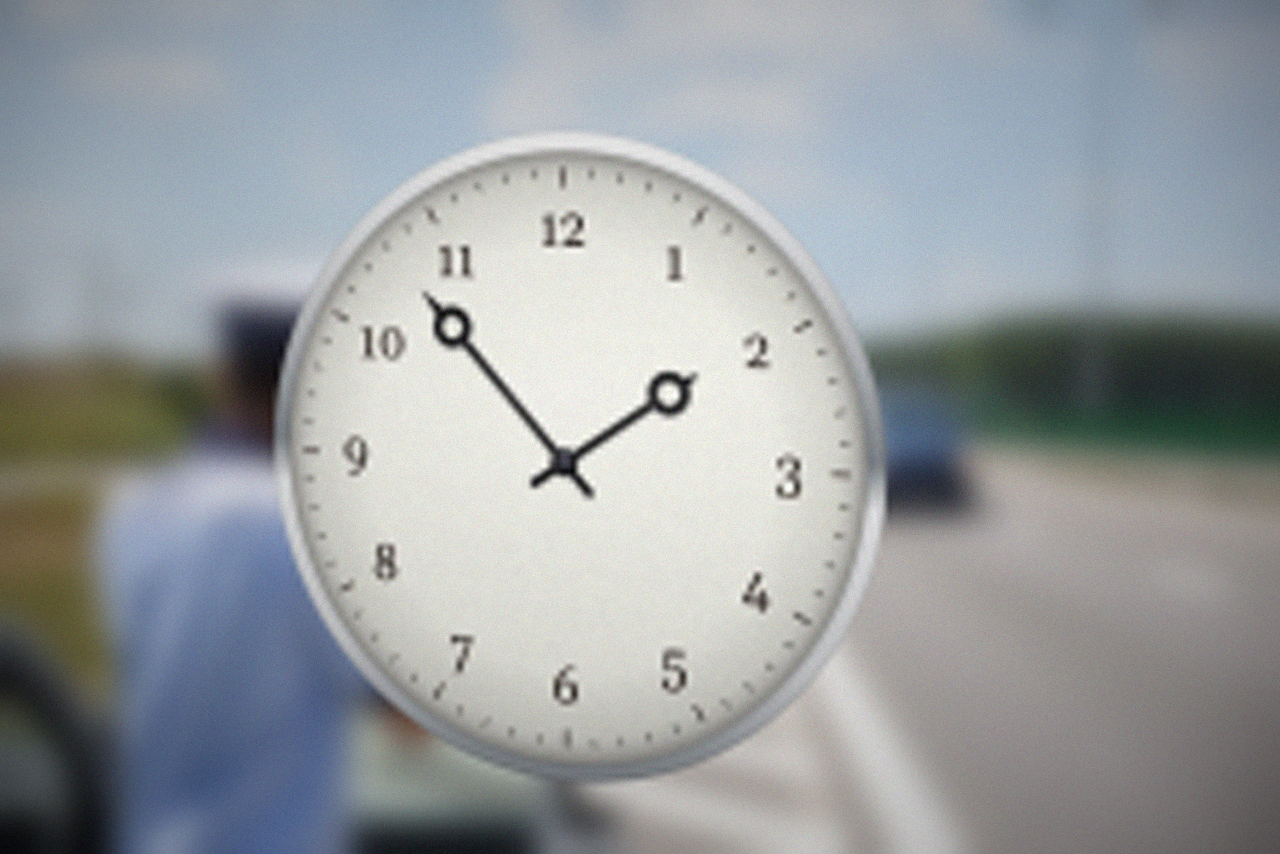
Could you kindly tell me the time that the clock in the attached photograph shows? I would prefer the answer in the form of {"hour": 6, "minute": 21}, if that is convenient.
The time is {"hour": 1, "minute": 53}
